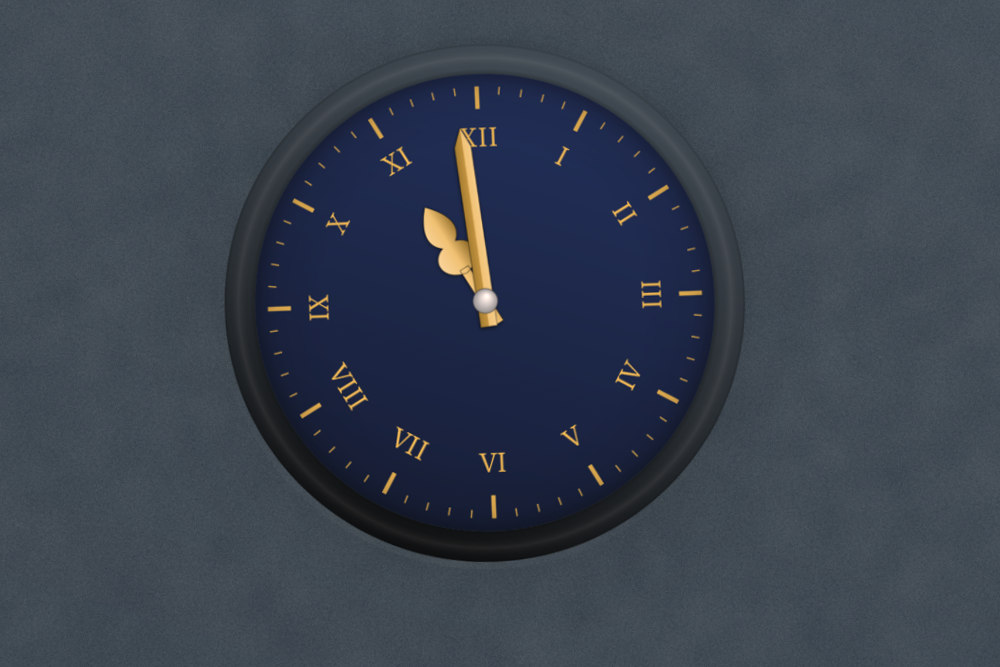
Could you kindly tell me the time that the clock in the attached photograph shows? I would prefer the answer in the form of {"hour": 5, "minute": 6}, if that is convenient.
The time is {"hour": 10, "minute": 59}
